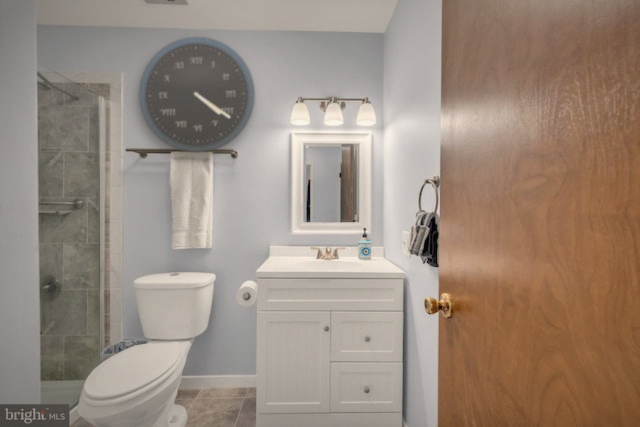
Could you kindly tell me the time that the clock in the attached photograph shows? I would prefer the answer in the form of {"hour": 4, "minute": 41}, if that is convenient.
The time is {"hour": 4, "minute": 21}
